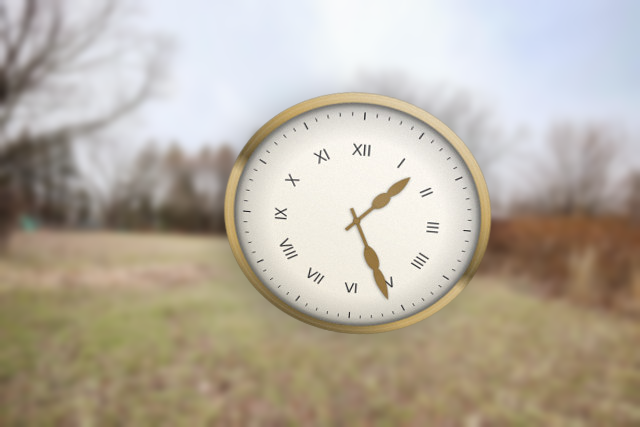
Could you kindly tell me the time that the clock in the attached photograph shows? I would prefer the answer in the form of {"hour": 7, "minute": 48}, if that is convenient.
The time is {"hour": 1, "minute": 26}
